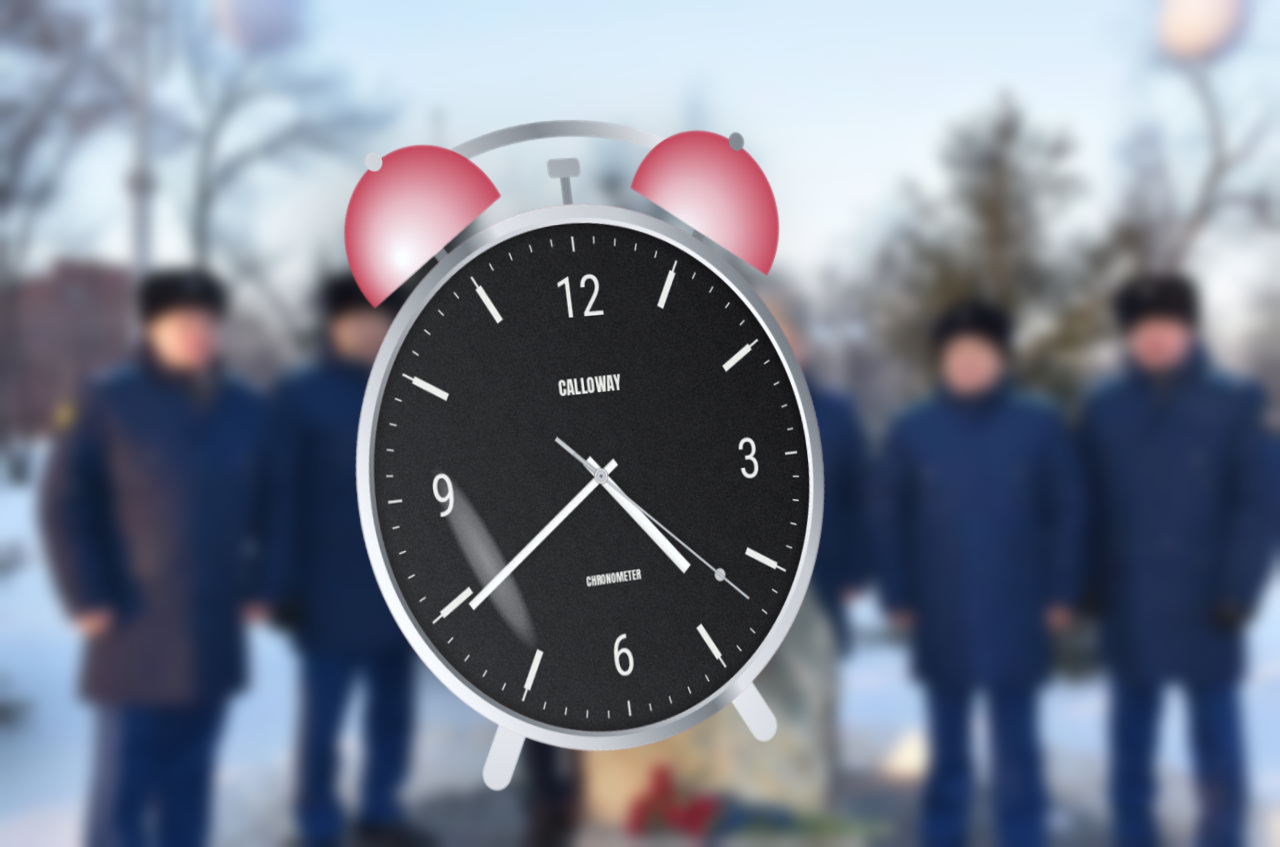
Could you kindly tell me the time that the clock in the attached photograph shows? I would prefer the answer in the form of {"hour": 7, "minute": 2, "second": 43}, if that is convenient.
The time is {"hour": 4, "minute": 39, "second": 22}
